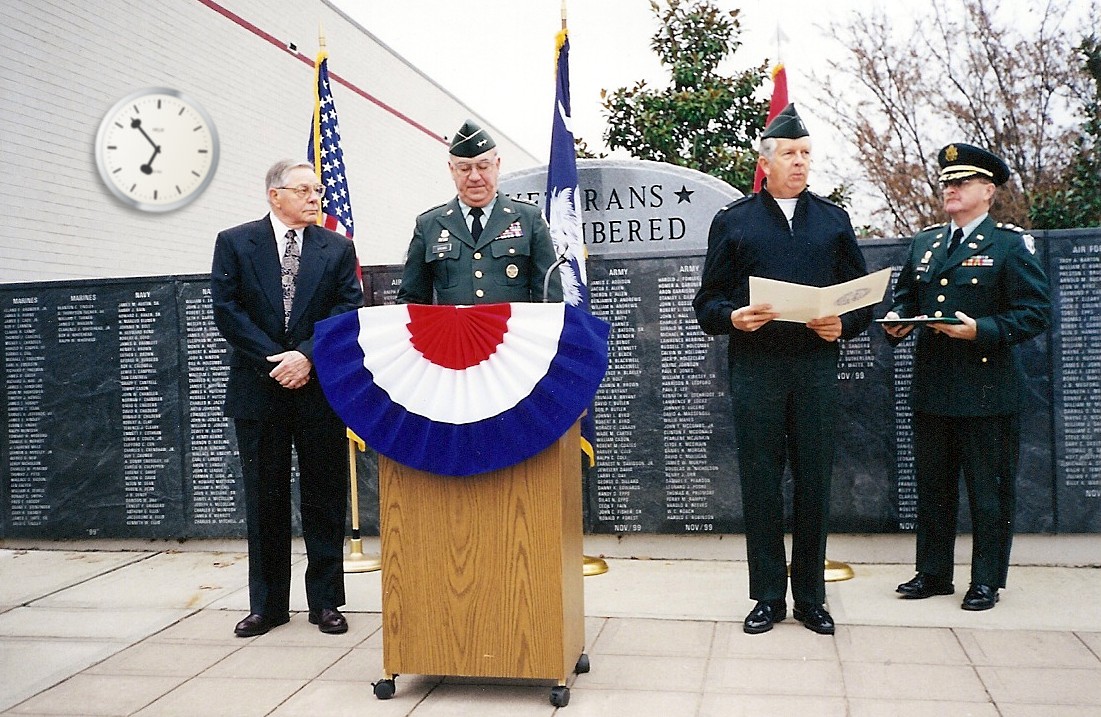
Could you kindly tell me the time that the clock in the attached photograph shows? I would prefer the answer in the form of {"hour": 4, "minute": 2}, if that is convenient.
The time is {"hour": 6, "minute": 53}
